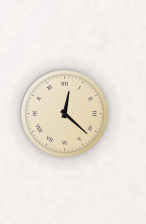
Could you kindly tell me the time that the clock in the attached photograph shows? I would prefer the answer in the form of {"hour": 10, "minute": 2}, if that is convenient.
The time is {"hour": 12, "minute": 22}
